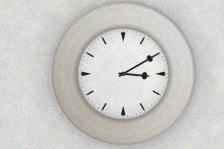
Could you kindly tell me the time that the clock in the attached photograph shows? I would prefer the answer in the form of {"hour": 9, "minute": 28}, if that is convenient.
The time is {"hour": 3, "minute": 10}
